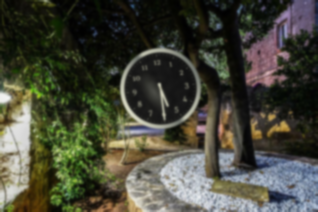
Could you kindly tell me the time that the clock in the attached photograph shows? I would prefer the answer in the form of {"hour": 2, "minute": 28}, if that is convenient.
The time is {"hour": 5, "minute": 30}
